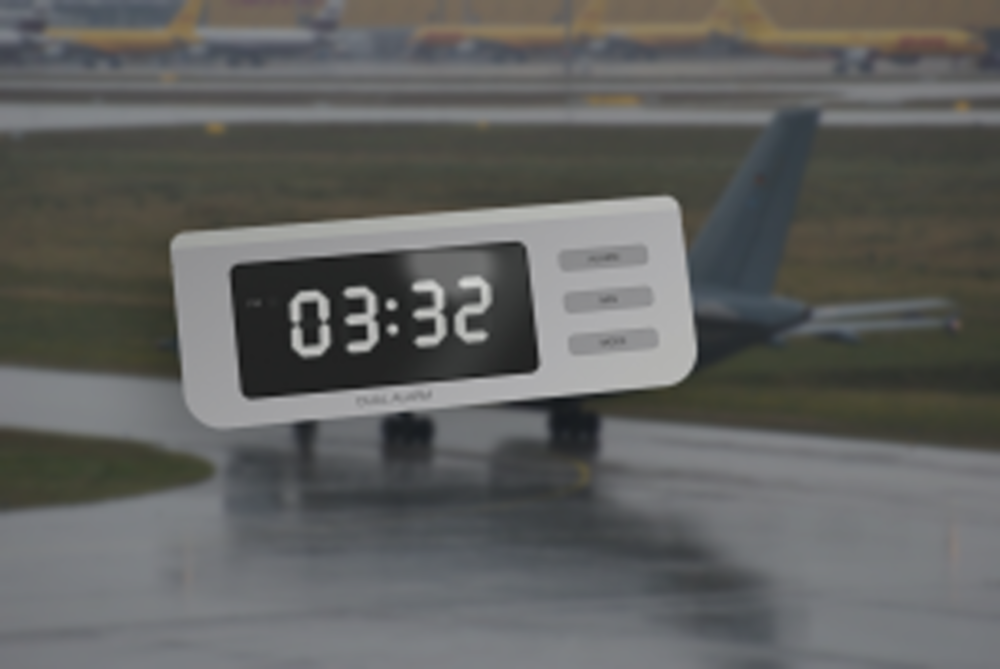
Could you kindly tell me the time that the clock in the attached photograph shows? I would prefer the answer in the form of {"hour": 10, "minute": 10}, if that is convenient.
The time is {"hour": 3, "minute": 32}
